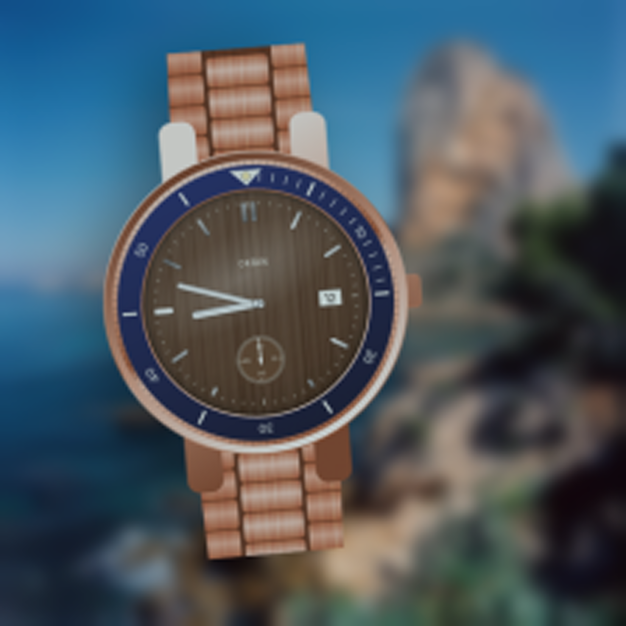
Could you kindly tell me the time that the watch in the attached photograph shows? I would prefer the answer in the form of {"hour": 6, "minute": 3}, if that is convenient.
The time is {"hour": 8, "minute": 48}
